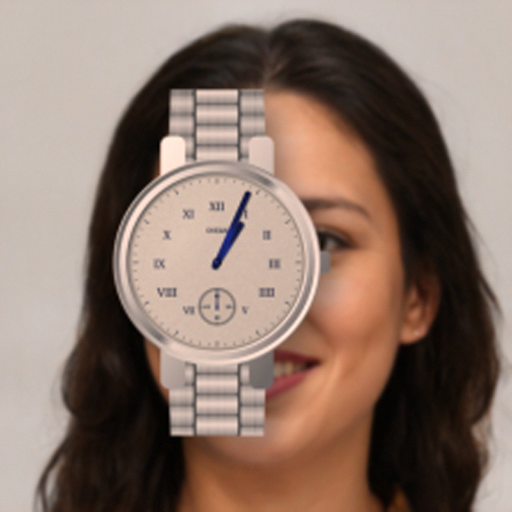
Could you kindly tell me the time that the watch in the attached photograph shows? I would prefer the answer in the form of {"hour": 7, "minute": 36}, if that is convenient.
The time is {"hour": 1, "minute": 4}
